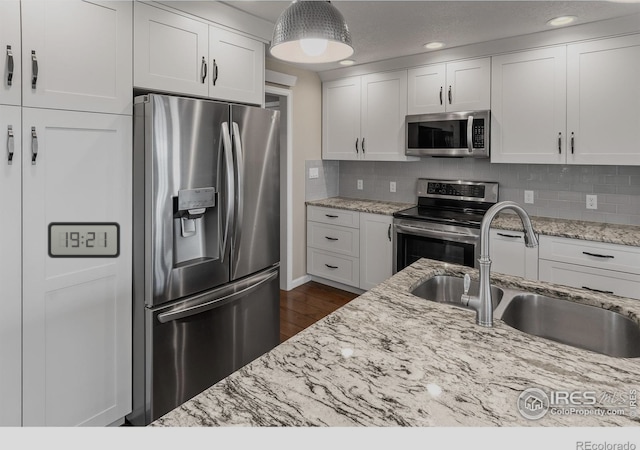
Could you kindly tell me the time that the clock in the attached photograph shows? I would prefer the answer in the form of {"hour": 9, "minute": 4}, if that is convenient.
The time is {"hour": 19, "minute": 21}
